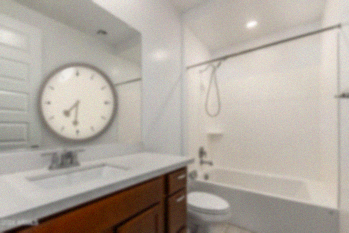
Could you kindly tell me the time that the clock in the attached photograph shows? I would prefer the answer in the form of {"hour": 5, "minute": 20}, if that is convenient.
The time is {"hour": 7, "minute": 31}
